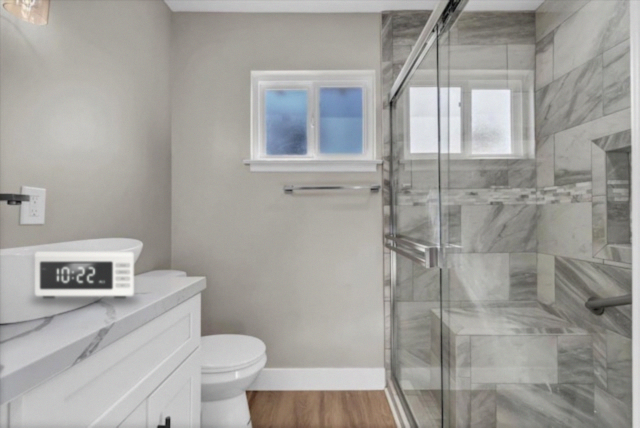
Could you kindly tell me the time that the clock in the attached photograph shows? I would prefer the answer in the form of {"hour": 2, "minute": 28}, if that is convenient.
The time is {"hour": 10, "minute": 22}
